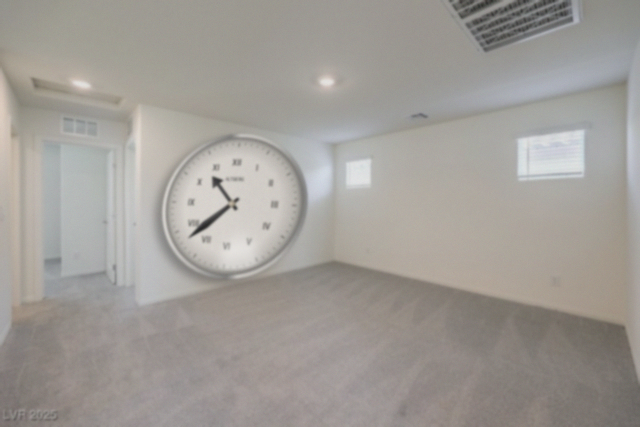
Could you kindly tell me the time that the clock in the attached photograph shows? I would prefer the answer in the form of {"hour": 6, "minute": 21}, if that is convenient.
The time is {"hour": 10, "minute": 38}
